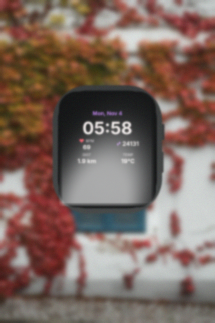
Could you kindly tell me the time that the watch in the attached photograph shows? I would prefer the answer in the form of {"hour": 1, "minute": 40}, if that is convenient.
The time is {"hour": 5, "minute": 58}
